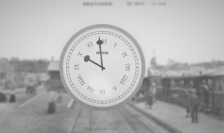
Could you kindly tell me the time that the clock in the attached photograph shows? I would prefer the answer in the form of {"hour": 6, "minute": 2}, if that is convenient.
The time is {"hour": 9, "minute": 59}
